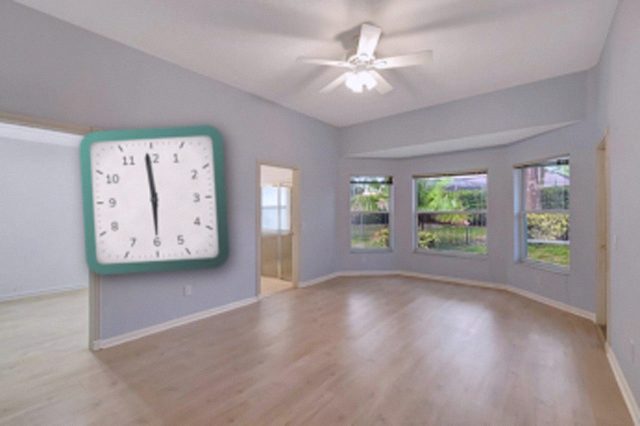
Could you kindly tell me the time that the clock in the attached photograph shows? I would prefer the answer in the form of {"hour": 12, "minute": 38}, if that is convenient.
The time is {"hour": 5, "minute": 59}
